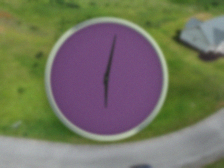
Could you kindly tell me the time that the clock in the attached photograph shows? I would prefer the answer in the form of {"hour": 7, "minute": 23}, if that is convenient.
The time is {"hour": 6, "minute": 2}
